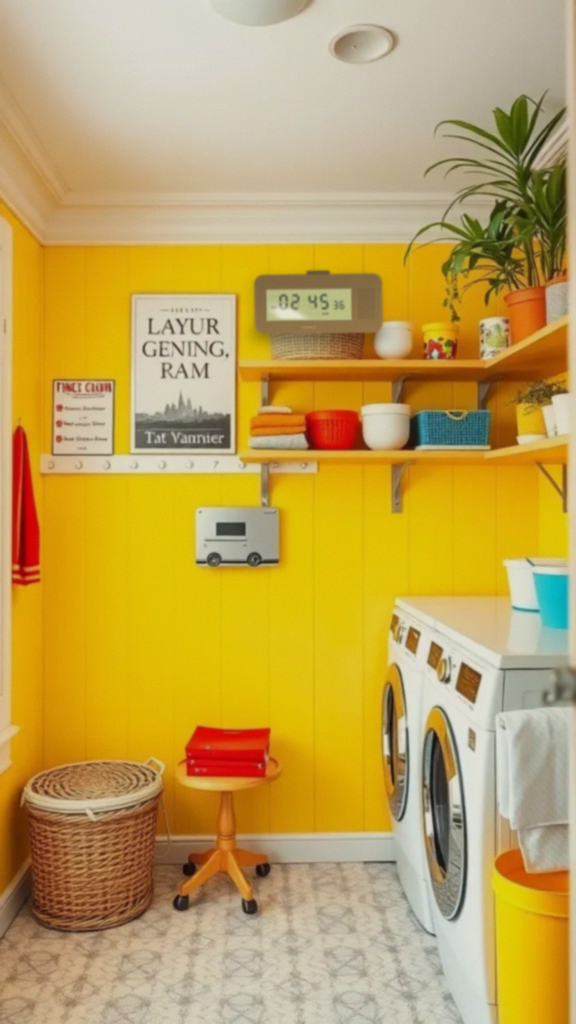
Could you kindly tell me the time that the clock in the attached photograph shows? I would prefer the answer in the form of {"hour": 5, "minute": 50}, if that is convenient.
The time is {"hour": 2, "minute": 45}
